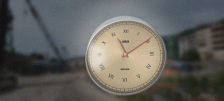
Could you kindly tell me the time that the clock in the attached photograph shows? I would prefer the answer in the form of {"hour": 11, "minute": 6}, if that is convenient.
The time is {"hour": 11, "minute": 9}
